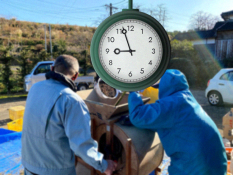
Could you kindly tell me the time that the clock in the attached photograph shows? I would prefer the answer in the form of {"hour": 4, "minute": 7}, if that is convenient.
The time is {"hour": 8, "minute": 57}
